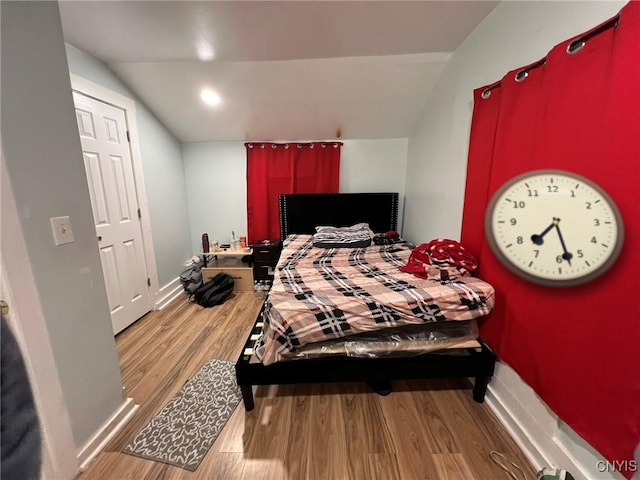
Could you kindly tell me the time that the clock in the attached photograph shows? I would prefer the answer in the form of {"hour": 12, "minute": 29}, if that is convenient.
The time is {"hour": 7, "minute": 28}
